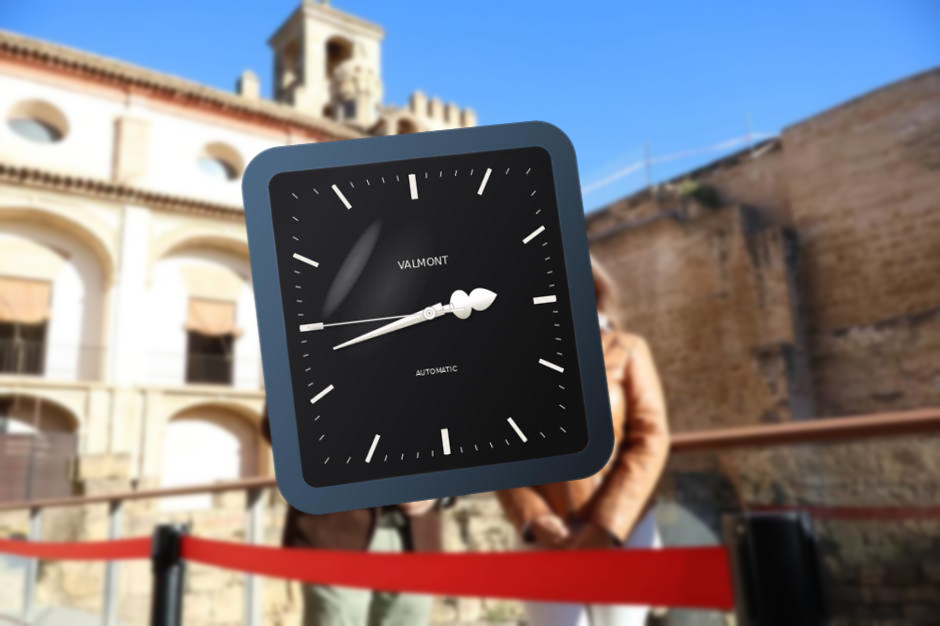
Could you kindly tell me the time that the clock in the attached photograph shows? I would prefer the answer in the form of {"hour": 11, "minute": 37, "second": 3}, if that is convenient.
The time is {"hour": 2, "minute": 42, "second": 45}
